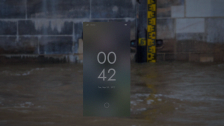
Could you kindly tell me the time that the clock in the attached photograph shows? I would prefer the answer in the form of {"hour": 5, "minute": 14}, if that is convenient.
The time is {"hour": 0, "minute": 42}
